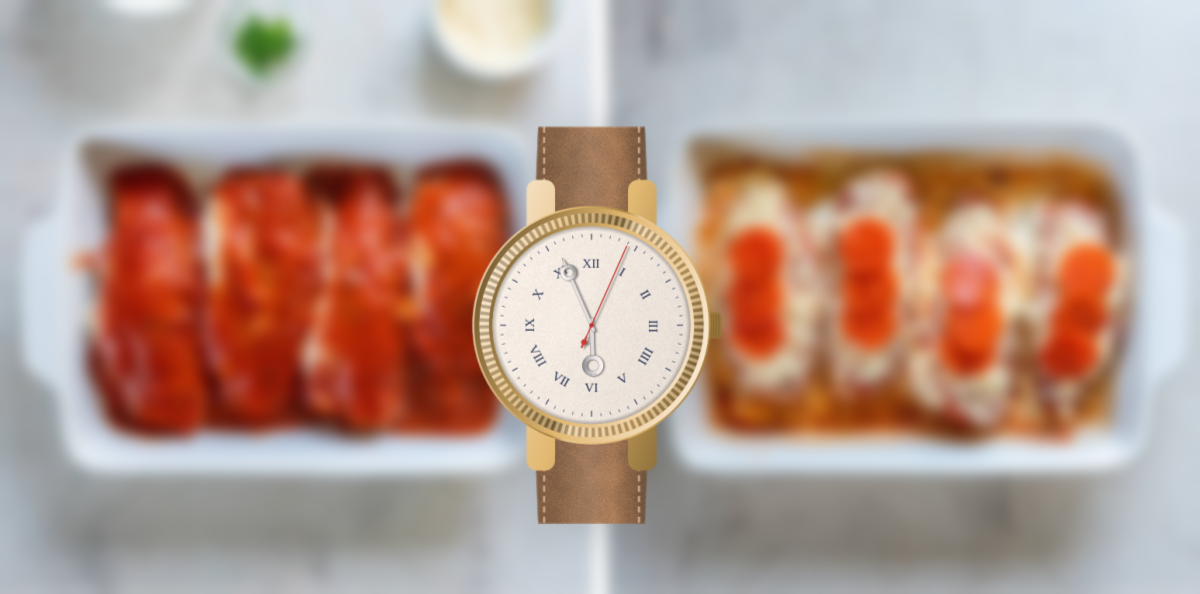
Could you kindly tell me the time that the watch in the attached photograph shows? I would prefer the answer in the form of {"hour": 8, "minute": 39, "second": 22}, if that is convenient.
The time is {"hour": 5, "minute": 56, "second": 4}
